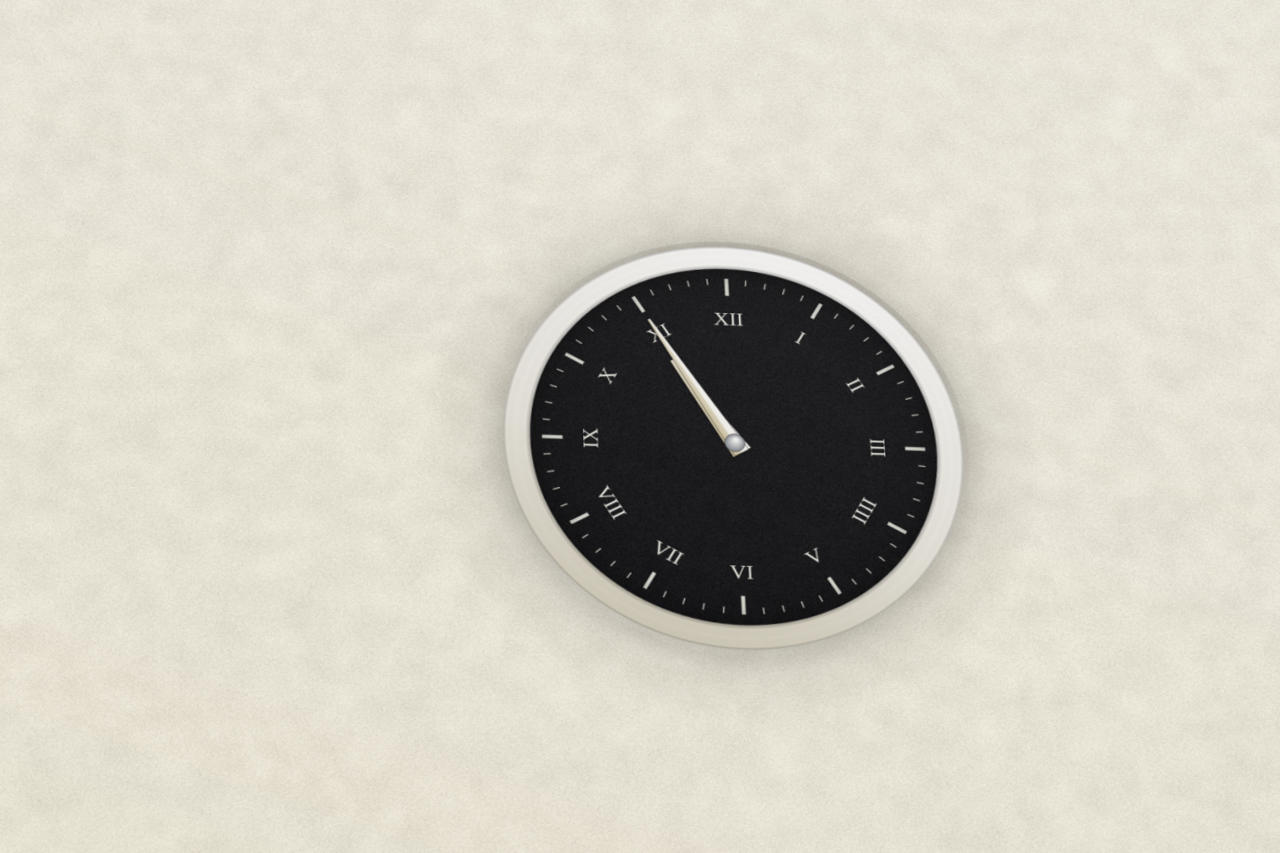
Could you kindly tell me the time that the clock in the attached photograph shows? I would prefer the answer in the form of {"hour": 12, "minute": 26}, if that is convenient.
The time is {"hour": 10, "minute": 55}
